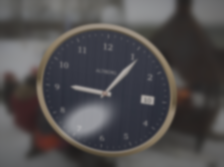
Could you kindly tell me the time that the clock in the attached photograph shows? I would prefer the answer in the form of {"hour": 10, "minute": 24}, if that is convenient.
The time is {"hour": 9, "minute": 6}
